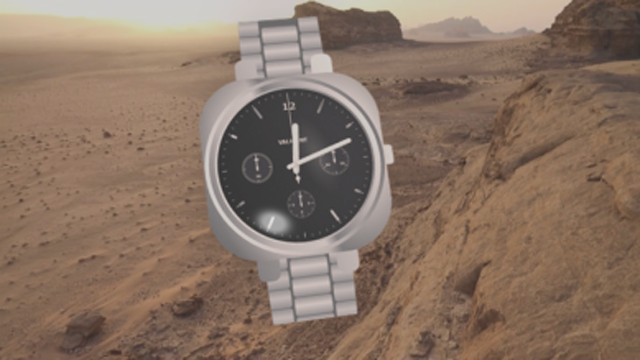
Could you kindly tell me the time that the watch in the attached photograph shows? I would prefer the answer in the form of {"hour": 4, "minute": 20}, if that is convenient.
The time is {"hour": 12, "minute": 12}
